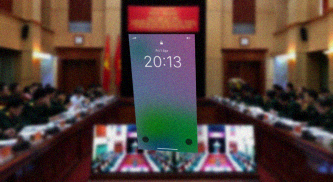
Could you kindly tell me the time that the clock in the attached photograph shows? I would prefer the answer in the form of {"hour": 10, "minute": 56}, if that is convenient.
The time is {"hour": 20, "minute": 13}
